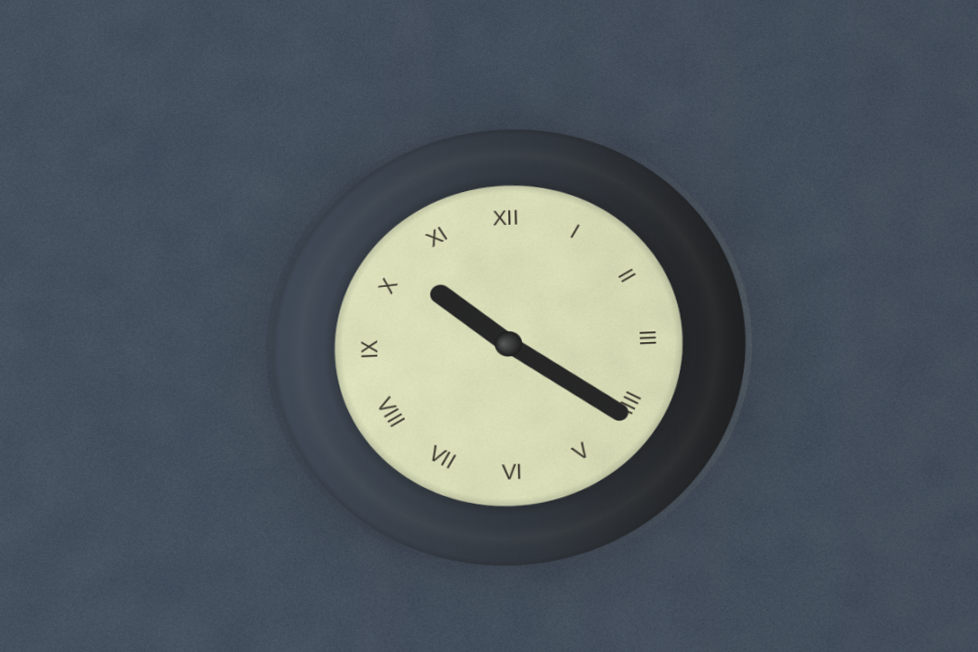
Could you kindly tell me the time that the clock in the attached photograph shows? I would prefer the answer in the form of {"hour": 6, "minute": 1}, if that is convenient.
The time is {"hour": 10, "minute": 21}
